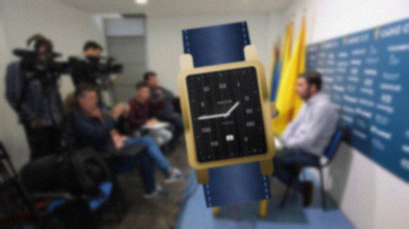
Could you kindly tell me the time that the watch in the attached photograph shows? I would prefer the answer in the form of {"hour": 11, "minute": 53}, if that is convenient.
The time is {"hour": 1, "minute": 45}
